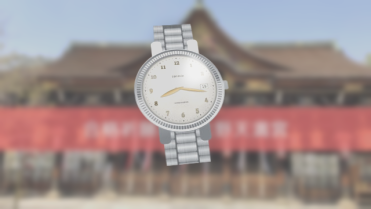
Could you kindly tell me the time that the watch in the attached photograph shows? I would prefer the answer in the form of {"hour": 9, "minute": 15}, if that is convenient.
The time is {"hour": 8, "minute": 17}
